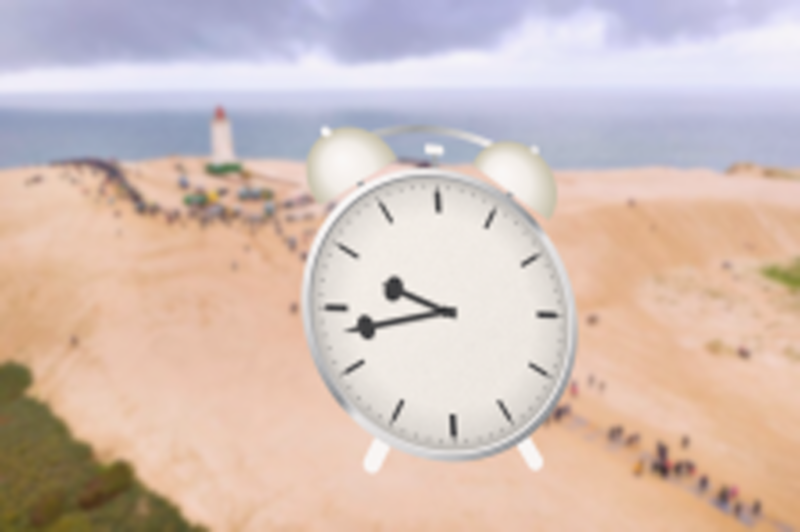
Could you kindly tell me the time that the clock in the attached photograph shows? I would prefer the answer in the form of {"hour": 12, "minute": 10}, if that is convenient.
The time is {"hour": 9, "minute": 43}
